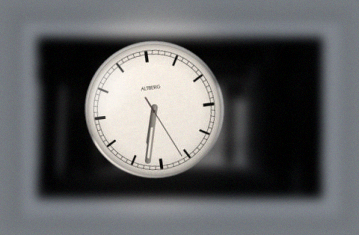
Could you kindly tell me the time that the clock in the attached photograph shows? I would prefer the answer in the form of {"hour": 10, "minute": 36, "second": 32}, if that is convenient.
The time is {"hour": 6, "minute": 32, "second": 26}
